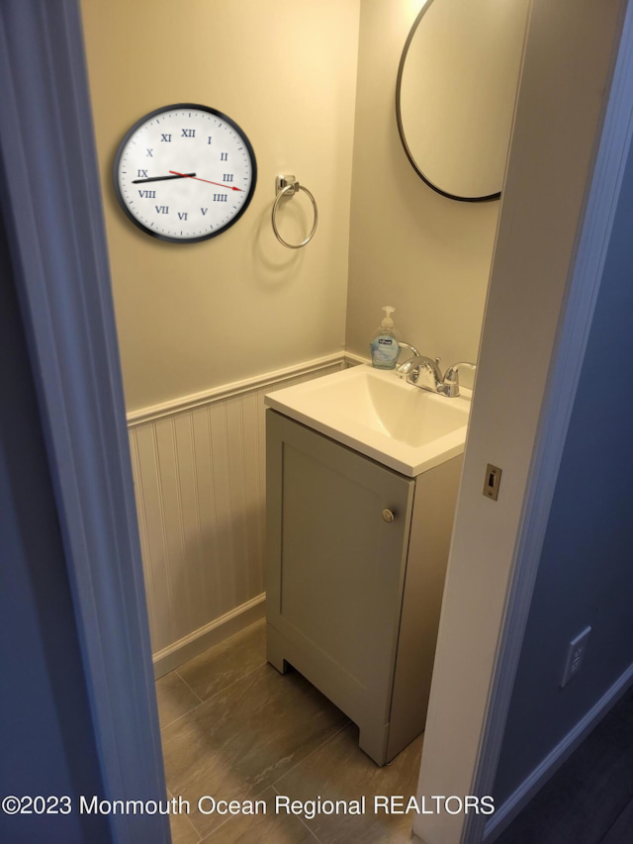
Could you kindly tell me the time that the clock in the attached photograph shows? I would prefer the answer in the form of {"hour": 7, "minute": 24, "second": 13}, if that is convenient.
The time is {"hour": 8, "minute": 43, "second": 17}
